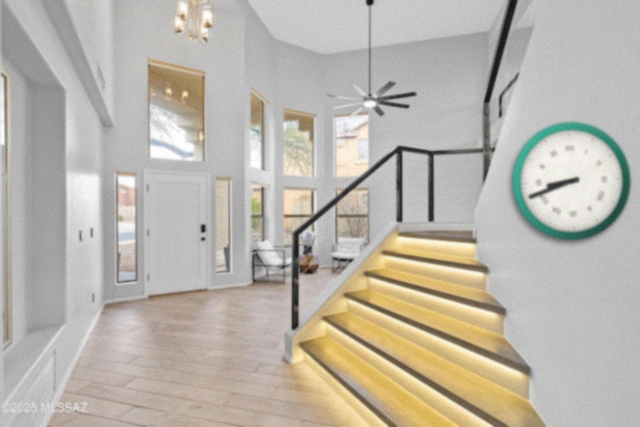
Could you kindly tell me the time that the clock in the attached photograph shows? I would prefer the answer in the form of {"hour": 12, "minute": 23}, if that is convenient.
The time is {"hour": 8, "minute": 42}
